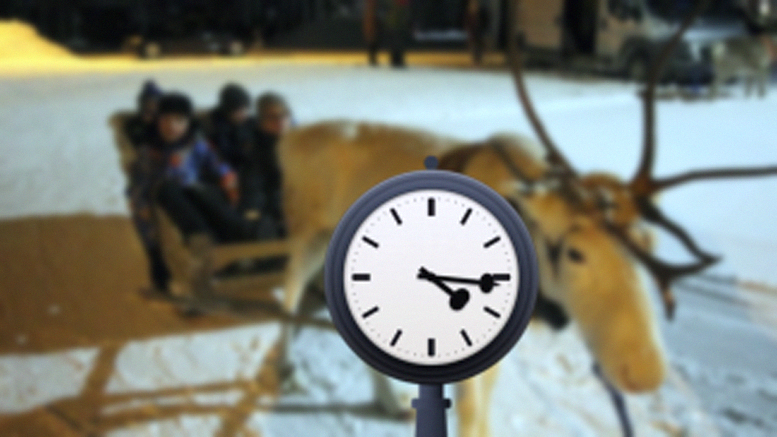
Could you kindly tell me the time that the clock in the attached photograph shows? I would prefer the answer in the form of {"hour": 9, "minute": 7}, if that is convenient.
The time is {"hour": 4, "minute": 16}
